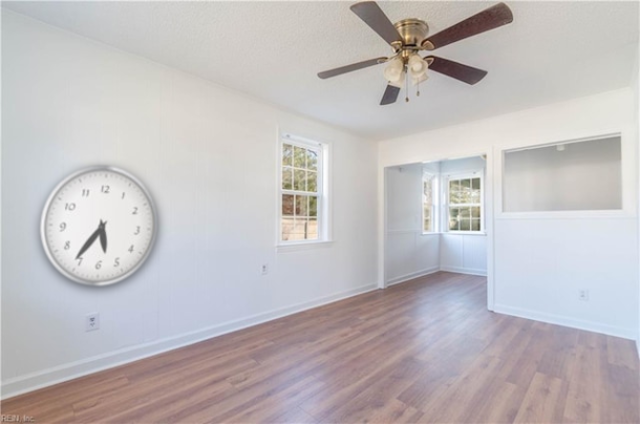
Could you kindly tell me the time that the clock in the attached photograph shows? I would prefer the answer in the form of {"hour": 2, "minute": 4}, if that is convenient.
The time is {"hour": 5, "minute": 36}
